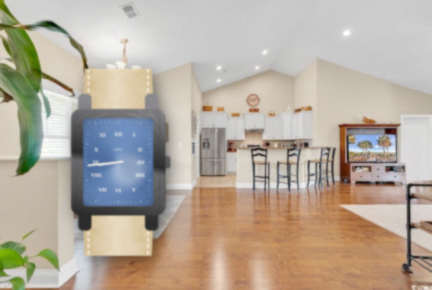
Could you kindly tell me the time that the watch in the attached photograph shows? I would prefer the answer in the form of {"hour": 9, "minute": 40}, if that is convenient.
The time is {"hour": 8, "minute": 44}
